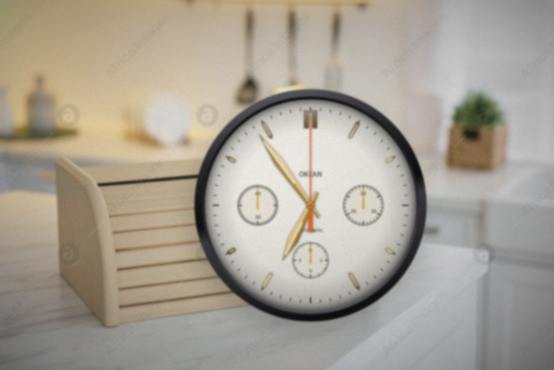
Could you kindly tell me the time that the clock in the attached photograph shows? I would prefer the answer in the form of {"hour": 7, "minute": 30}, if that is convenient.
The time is {"hour": 6, "minute": 54}
